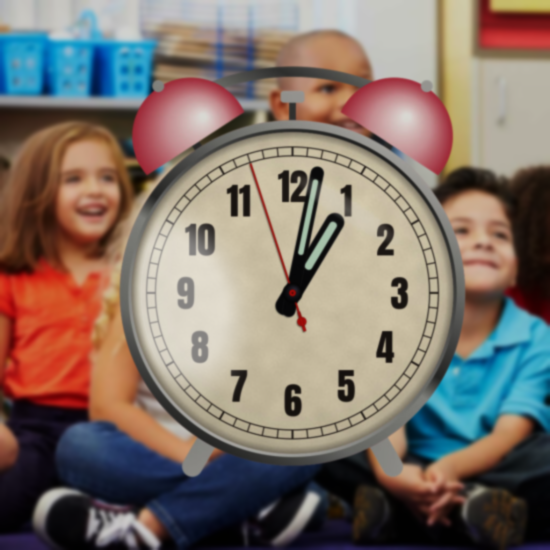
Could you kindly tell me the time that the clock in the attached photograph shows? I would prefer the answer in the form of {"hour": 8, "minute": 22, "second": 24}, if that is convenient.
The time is {"hour": 1, "minute": 1, "second": 57}
